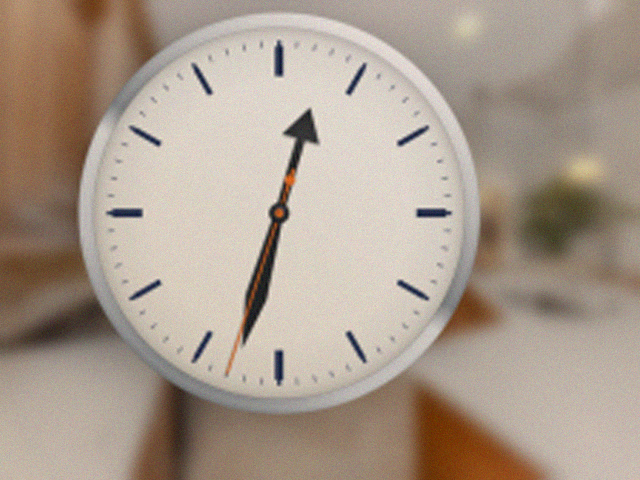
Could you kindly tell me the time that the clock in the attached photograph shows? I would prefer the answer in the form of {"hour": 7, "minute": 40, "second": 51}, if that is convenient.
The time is {"hour": 12, "minute": 32, "second": 33}
